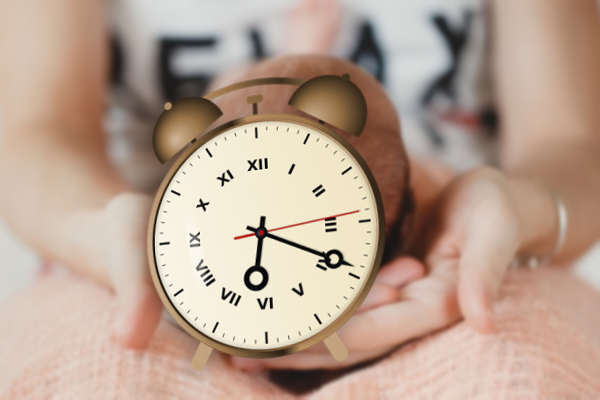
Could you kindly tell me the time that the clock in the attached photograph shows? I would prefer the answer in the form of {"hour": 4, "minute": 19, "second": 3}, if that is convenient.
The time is {"hour": 6, "minute": 19, "second": 14}
